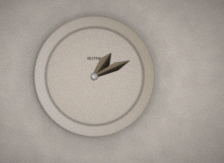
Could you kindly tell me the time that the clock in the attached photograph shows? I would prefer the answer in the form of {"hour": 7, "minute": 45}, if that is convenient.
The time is {"hour": 1, "minute": 11}
